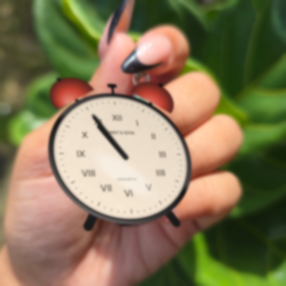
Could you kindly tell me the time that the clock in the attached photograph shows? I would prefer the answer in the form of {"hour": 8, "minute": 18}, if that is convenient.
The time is {"hour": 10, "minute": 55}
